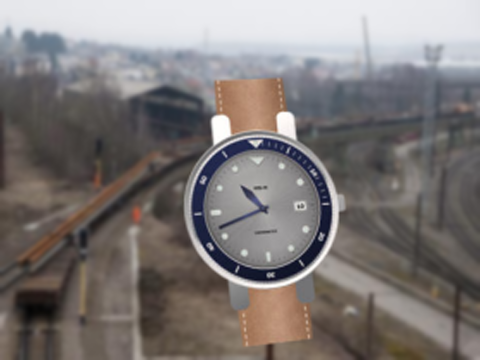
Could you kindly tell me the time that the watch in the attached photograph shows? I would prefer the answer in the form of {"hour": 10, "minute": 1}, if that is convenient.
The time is {"hour": 10, "minute": 42}
